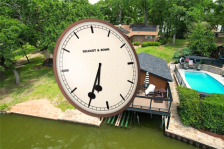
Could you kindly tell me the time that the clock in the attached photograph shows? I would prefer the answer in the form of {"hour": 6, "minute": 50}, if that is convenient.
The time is {"hour": 6, "minute": 35}
